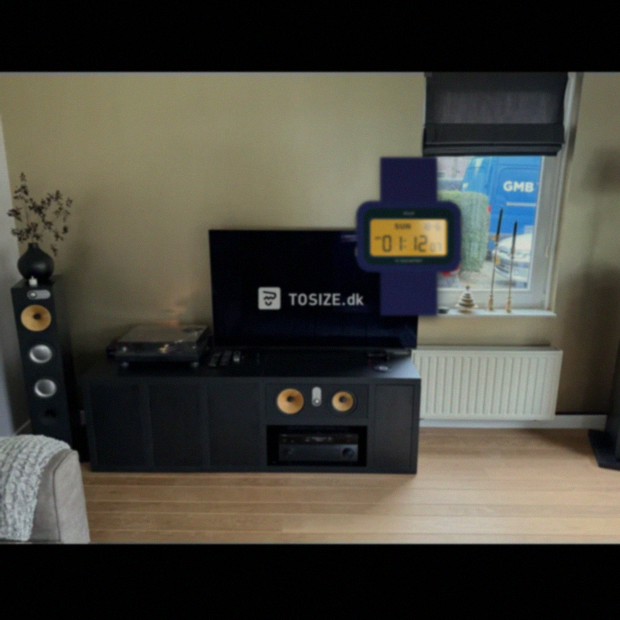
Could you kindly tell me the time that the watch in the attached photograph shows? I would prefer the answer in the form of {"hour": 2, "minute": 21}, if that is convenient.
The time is {"hour": 1, "minute": 12}
